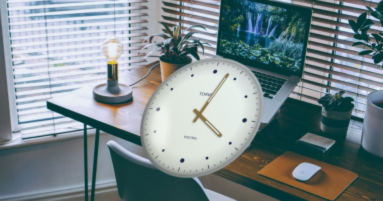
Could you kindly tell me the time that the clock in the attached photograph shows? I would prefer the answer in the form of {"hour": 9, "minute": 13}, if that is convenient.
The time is {"hour": 4, "minute": 3}
